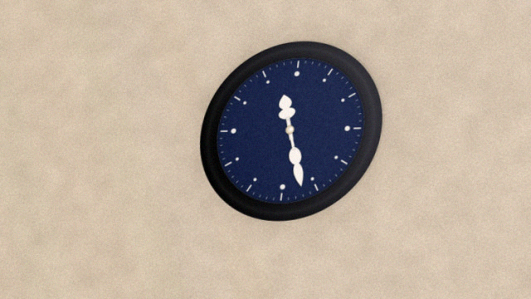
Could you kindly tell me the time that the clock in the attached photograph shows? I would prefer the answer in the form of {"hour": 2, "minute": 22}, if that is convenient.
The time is {"hour": 11, "minute": 27}
